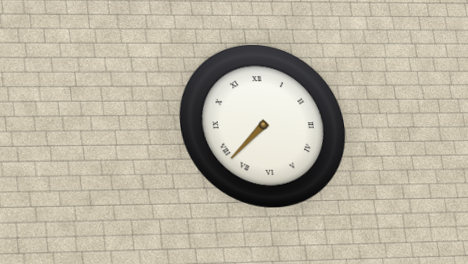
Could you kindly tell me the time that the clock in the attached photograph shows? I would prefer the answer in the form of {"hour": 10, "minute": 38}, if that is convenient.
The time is {"hour": 7, "minute": 38}
